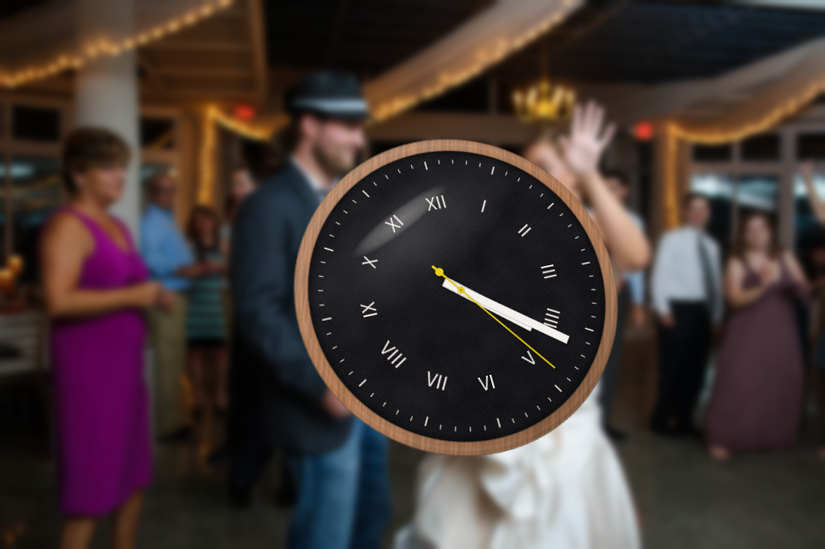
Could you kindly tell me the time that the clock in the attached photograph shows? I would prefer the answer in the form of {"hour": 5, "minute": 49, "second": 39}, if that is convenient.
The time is {"hour": 4, "minute": 21, "second": 24}
